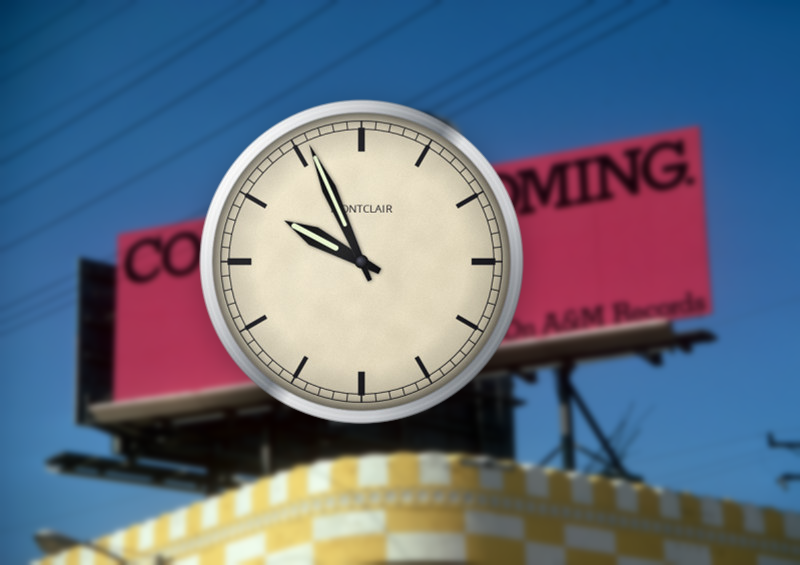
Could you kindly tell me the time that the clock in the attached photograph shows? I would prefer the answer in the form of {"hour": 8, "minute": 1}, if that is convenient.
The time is {"hour": 9, "minute": 56}
